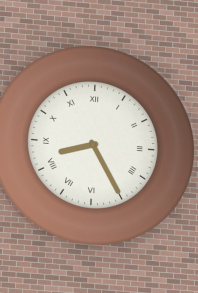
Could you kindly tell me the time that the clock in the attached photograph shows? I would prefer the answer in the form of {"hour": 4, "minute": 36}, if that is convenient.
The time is {"hour": 8, "minute": 25}
